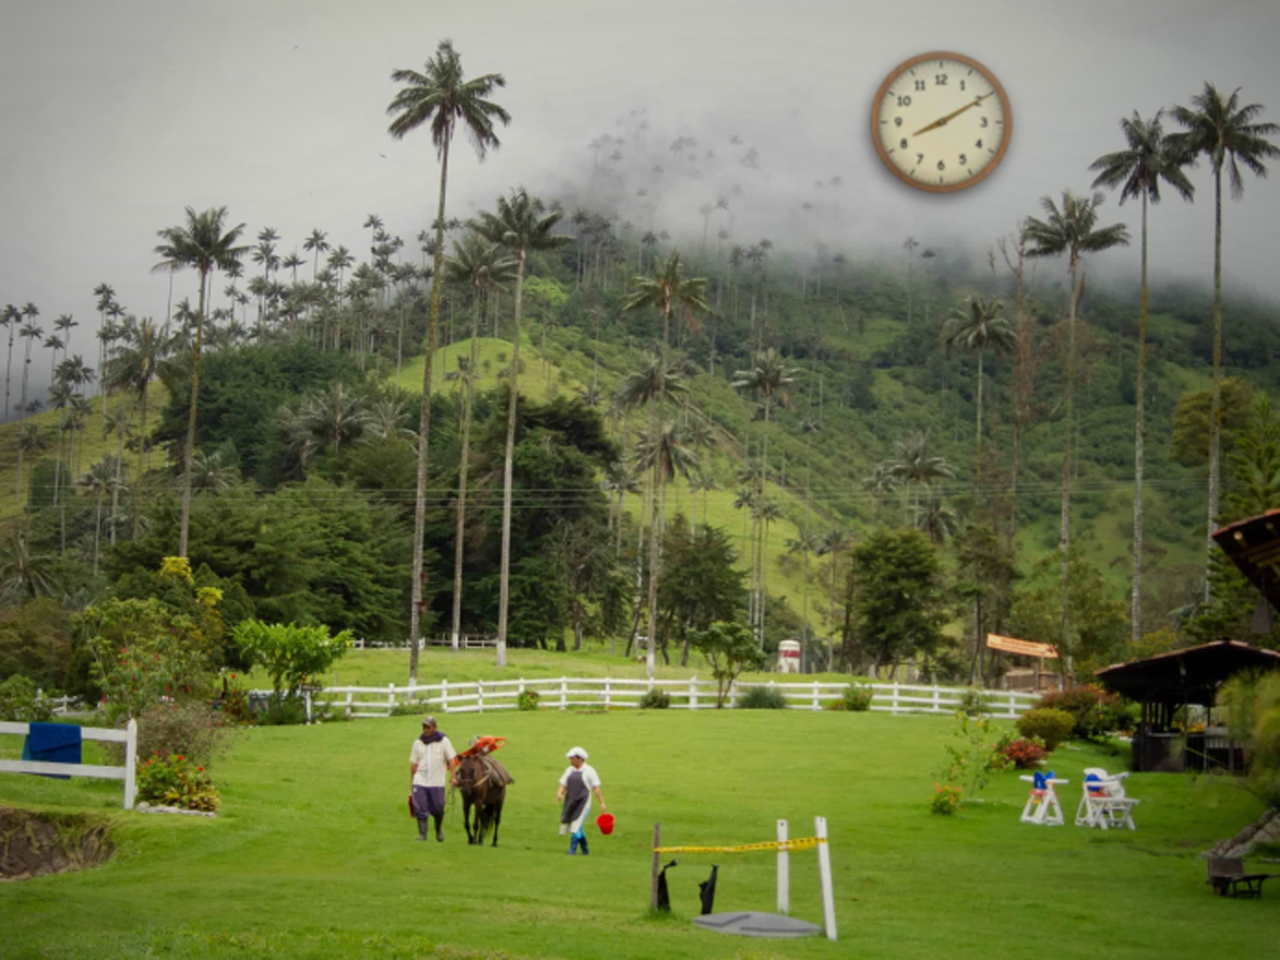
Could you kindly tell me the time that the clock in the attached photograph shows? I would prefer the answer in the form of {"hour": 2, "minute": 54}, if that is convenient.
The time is {"hour": 8, "minute": 10}
